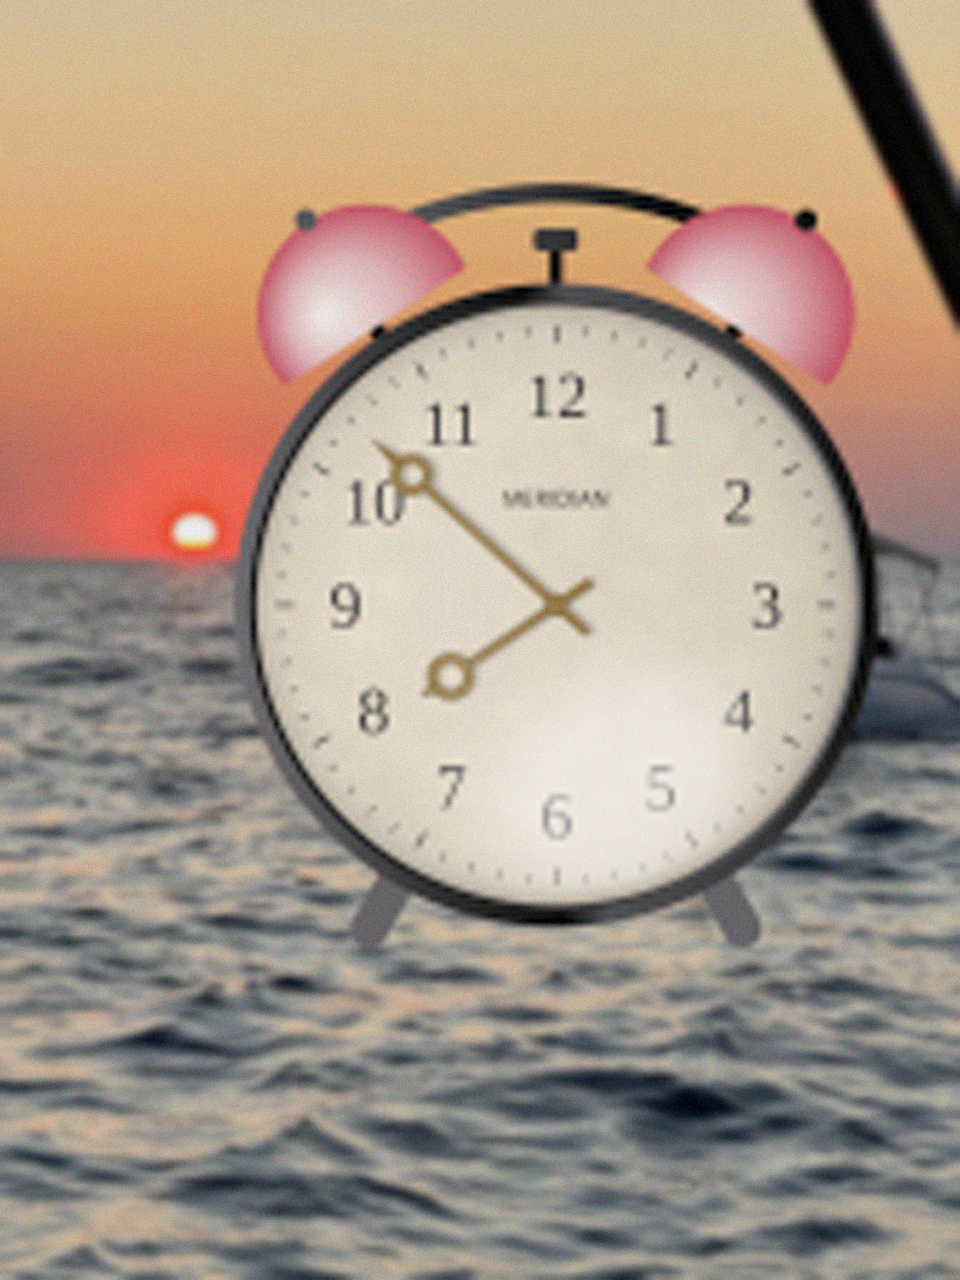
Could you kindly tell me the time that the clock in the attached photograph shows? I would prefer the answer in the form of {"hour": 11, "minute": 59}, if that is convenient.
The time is {"hour": 7, "minute": 52}
